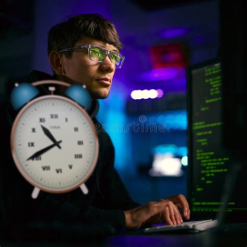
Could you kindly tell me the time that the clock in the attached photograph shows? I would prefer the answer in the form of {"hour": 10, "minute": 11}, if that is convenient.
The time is {"hour": 10, "minute": 41}
